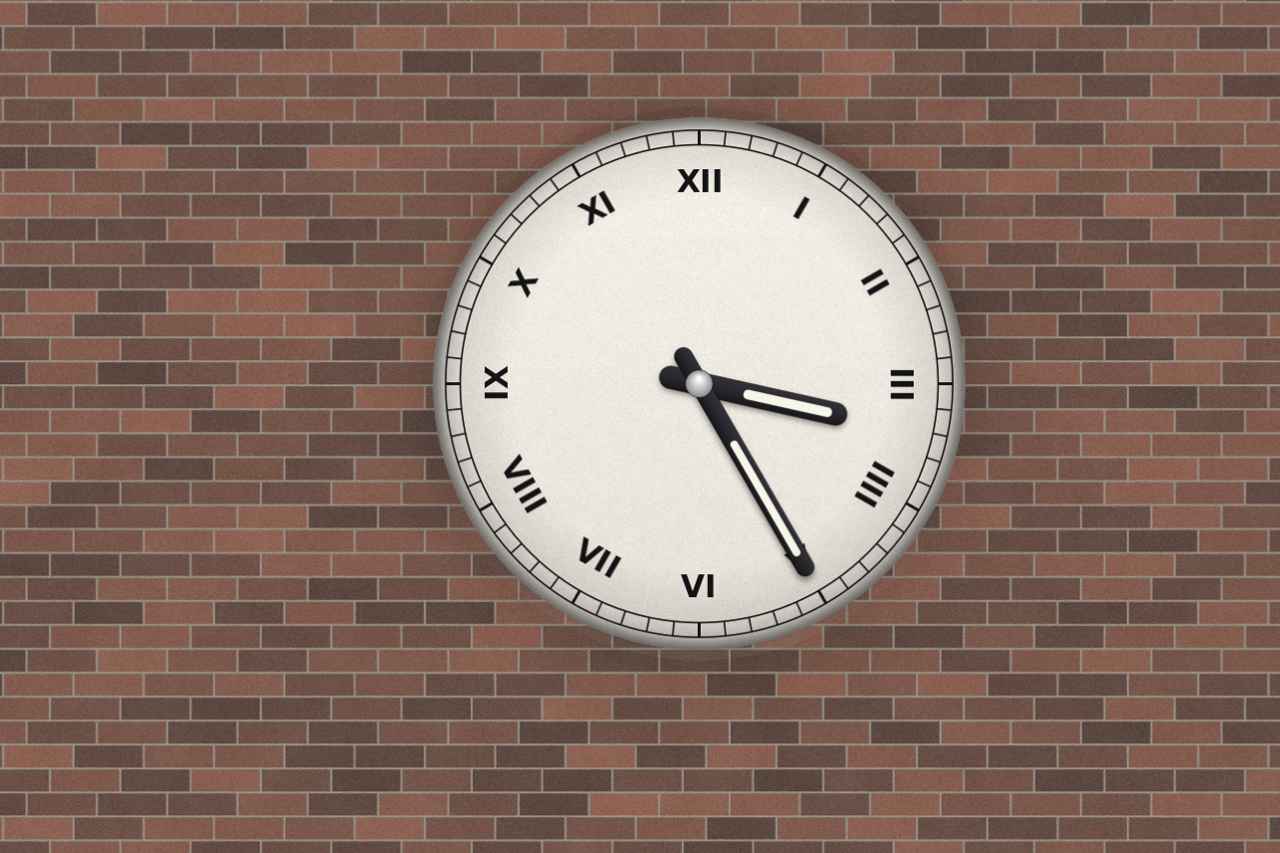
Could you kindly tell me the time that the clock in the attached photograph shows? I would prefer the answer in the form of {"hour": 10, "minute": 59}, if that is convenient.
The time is {"hour": 3, "minute": 25}
